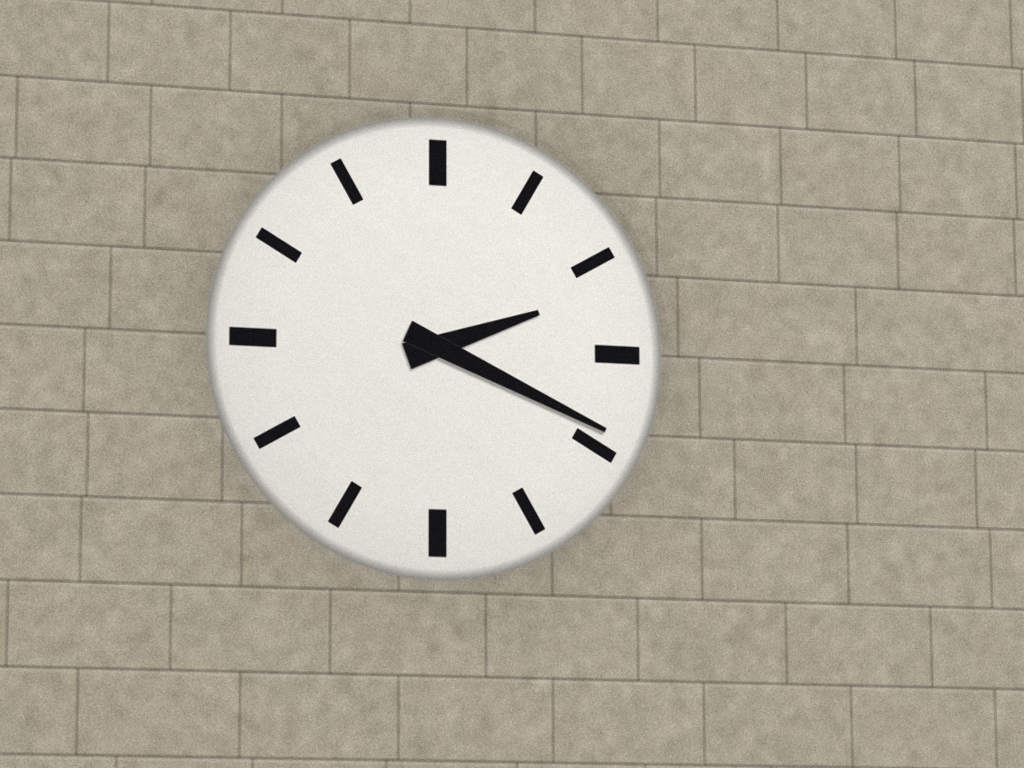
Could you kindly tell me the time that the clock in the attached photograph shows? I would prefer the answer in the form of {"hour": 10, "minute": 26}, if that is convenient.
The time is {"hour": 2, "minute": 19}
